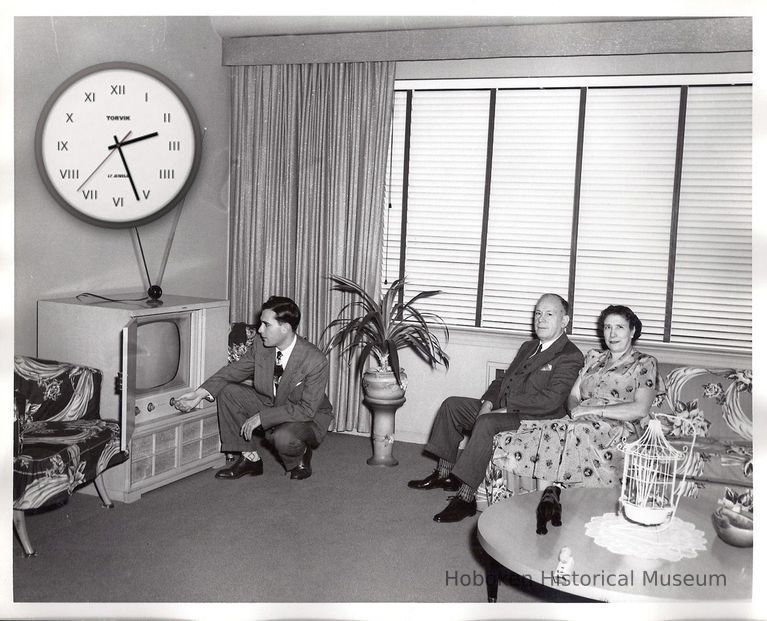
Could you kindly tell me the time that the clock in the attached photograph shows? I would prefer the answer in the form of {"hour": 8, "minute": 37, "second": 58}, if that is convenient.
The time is {"hour": 2, "minute": 26, "second": 37}
